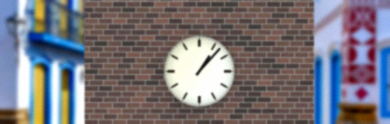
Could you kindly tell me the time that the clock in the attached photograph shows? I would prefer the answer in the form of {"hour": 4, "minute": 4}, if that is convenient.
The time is {"hour": 1, "minute": 7}
